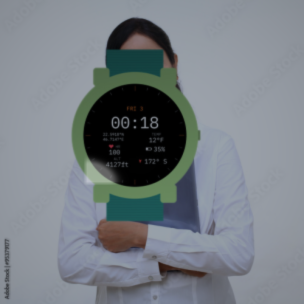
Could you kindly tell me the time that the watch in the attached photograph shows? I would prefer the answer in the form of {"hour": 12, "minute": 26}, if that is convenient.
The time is {"hour": 0, "minute": 18}
